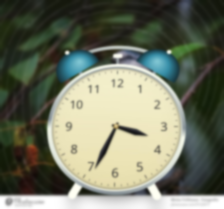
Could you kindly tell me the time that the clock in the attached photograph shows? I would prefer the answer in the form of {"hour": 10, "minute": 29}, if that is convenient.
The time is {"hour": 3, "minute": 34}
